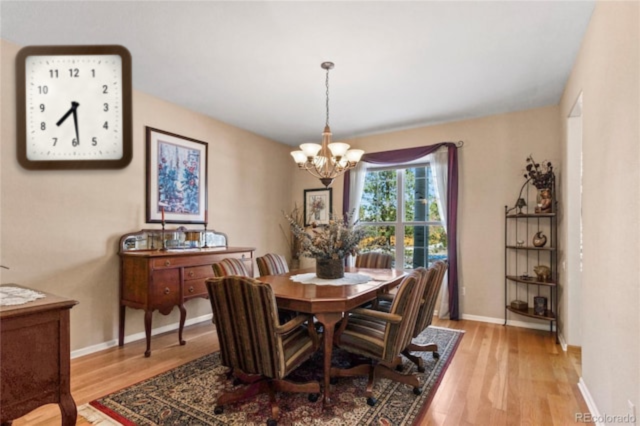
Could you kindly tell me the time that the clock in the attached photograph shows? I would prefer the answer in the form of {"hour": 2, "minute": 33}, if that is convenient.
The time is {"hour": 7, "minute": 29}
